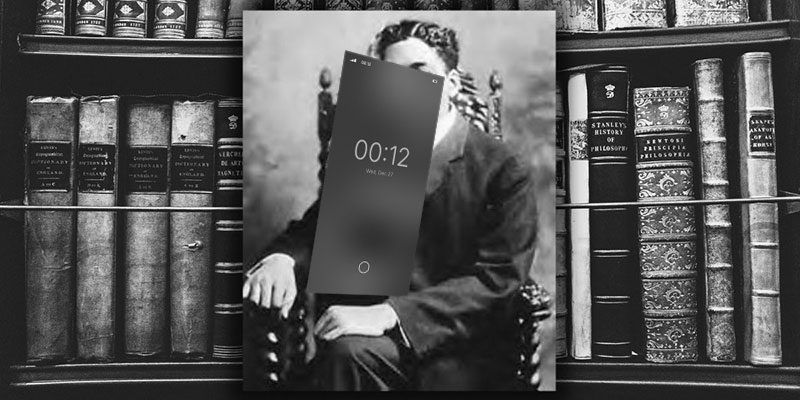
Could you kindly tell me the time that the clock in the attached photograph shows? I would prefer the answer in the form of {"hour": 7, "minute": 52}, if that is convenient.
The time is {"hour": 0, "minute": 12}
